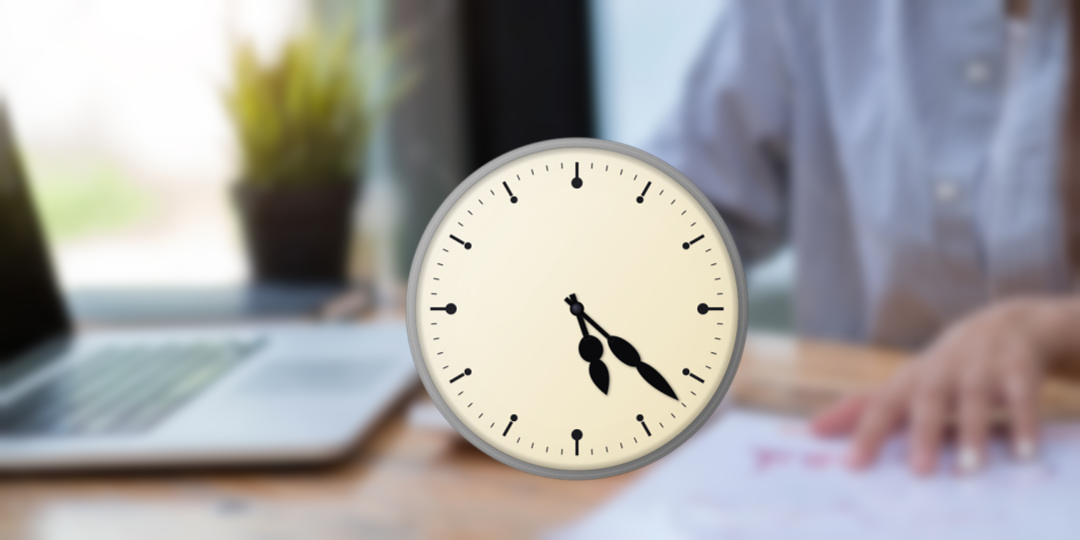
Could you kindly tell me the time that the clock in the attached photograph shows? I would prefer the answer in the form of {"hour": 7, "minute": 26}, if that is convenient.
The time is {"hour": 5, "minute": 22}
